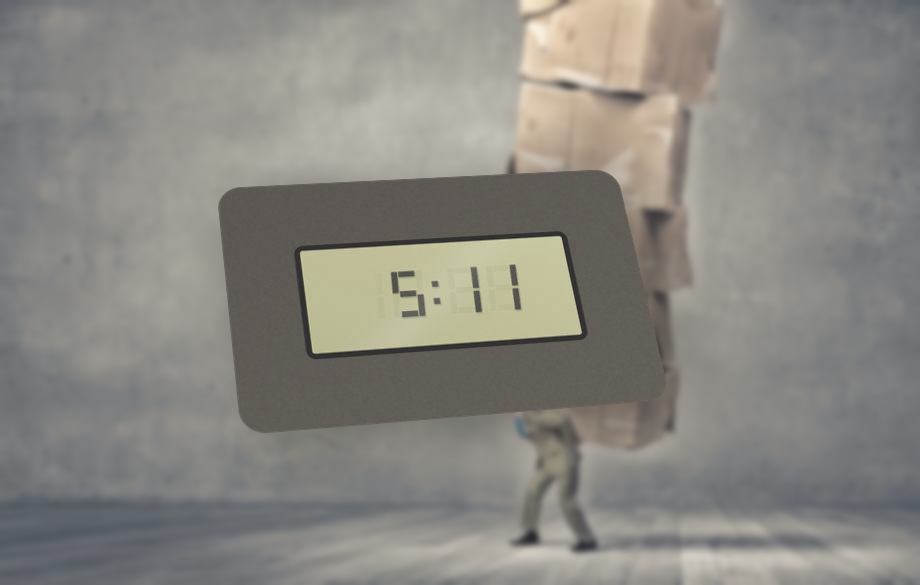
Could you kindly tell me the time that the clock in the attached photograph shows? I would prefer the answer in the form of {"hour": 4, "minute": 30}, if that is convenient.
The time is {"hour": 5, "minute": 11}
